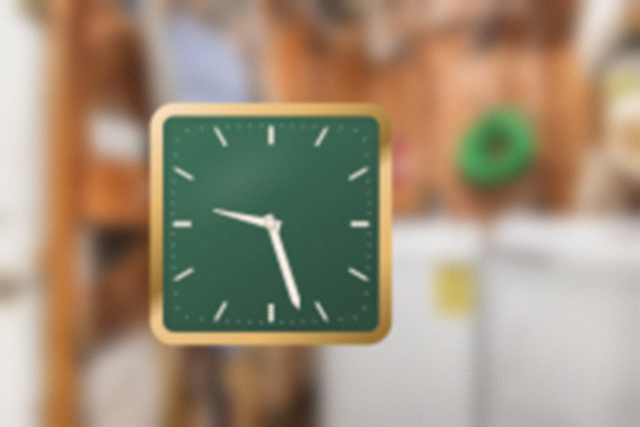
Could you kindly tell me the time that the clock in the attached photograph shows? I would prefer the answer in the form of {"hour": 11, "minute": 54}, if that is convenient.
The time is {"hour": 9, "minute": 27}
